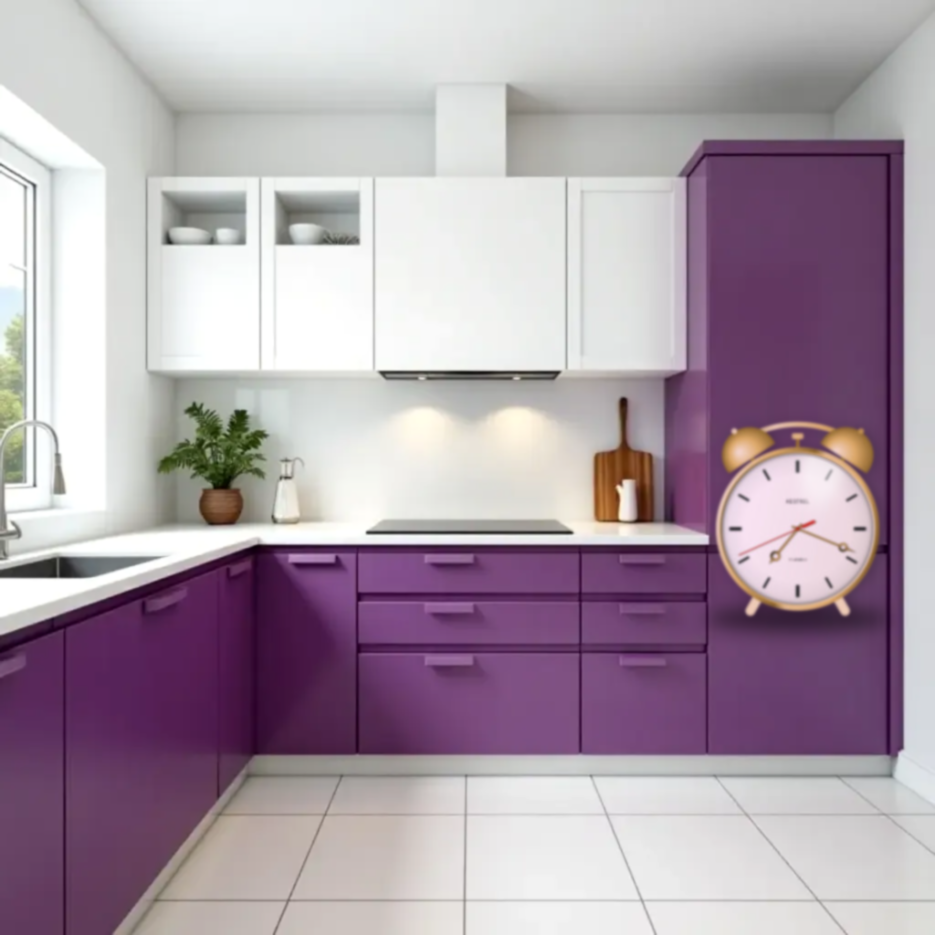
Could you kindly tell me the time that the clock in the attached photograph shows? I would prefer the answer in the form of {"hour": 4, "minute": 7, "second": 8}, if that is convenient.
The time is {"hour": 7, "minute": 18, "second": 41}
